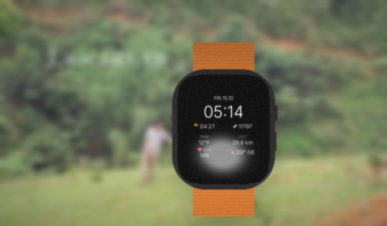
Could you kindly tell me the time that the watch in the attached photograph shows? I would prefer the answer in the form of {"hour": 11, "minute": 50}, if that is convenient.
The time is {"hour": 5, "minute": 14}
